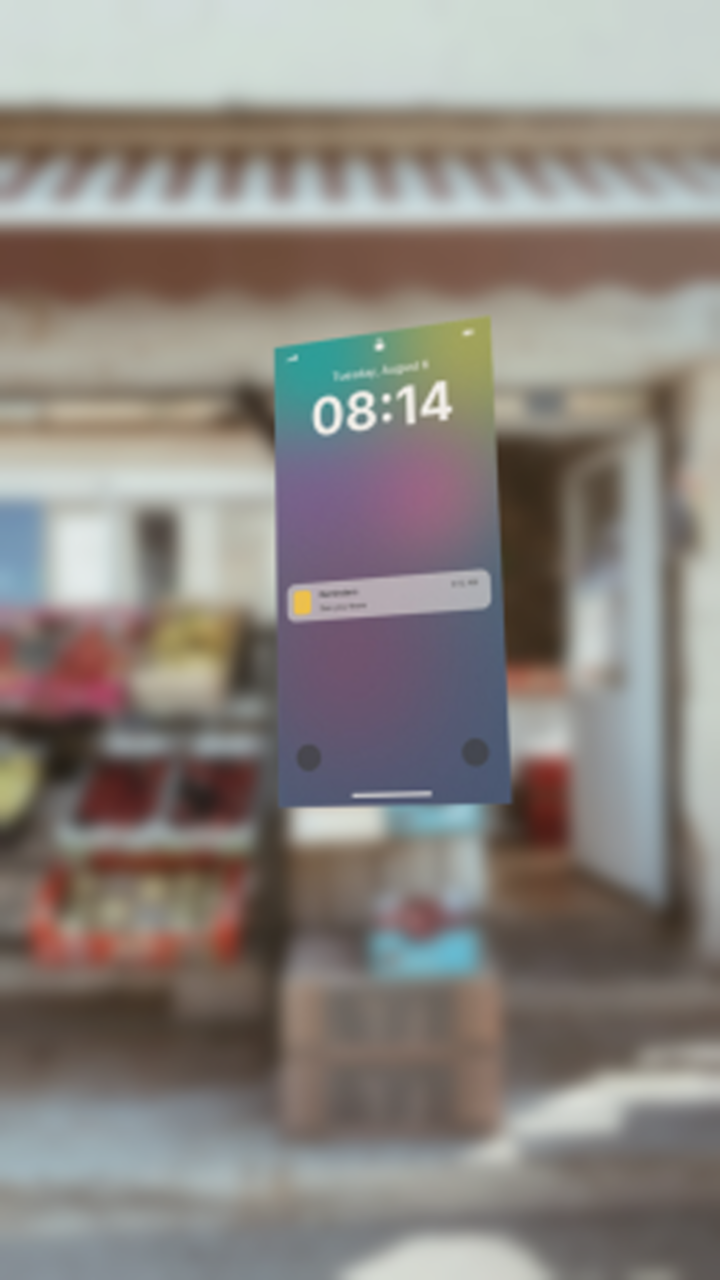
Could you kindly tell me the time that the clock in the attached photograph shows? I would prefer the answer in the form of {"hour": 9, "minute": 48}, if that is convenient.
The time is {"hour": 8, "minute": 14}
